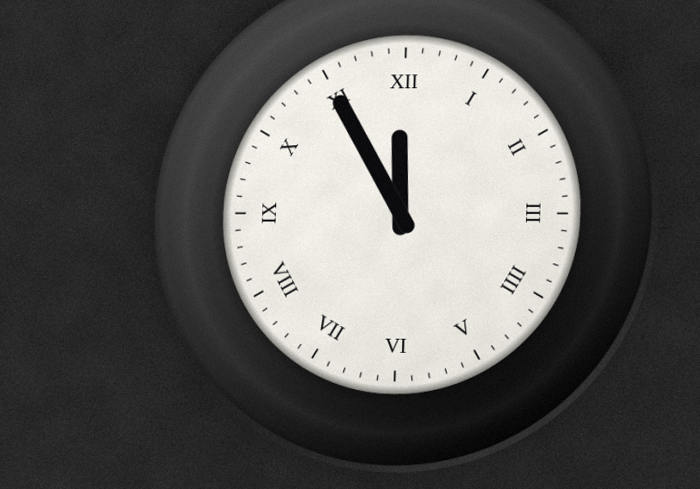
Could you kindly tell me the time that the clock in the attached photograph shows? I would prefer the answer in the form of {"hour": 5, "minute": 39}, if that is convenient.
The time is {"hour": 11, "minute": 55}
